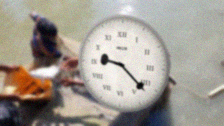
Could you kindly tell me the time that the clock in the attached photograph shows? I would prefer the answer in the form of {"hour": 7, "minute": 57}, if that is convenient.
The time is {"hour": 9, "minute": 22}
